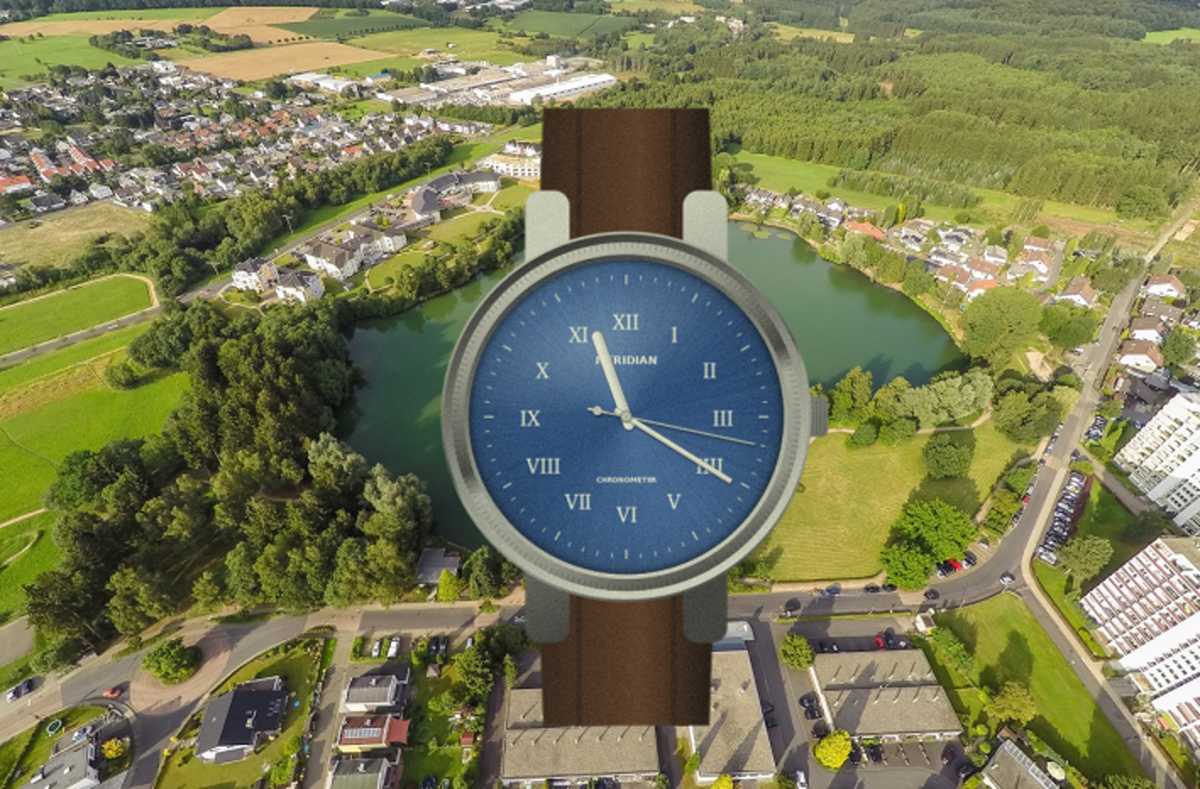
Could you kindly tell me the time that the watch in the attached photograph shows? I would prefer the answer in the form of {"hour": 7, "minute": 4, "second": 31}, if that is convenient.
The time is {"hour": 11, "minute": 20, "second": 17}
